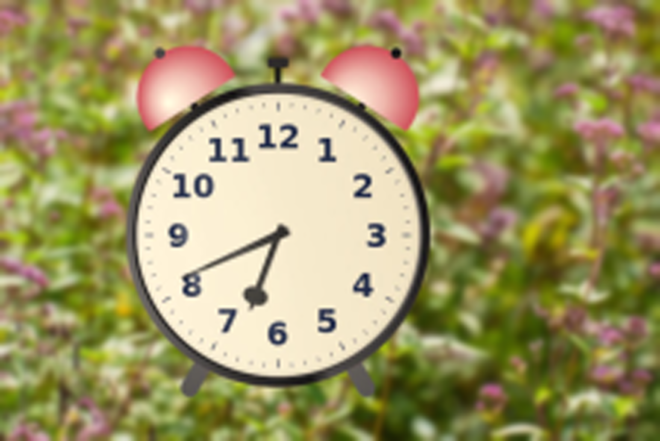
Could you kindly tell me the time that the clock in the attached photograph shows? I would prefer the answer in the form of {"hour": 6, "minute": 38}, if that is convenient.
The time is {"hour": 6, "minute": 41}
